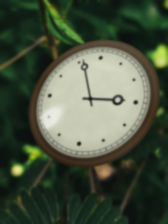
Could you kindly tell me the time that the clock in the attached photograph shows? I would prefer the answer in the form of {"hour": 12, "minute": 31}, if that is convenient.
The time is {"hour": 2, "minute": 56}
